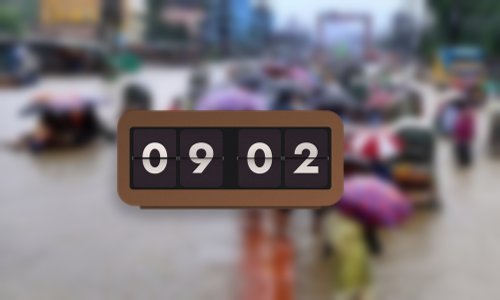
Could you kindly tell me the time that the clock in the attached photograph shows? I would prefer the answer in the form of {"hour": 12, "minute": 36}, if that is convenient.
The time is {"hour": 9, "minute": 2}
